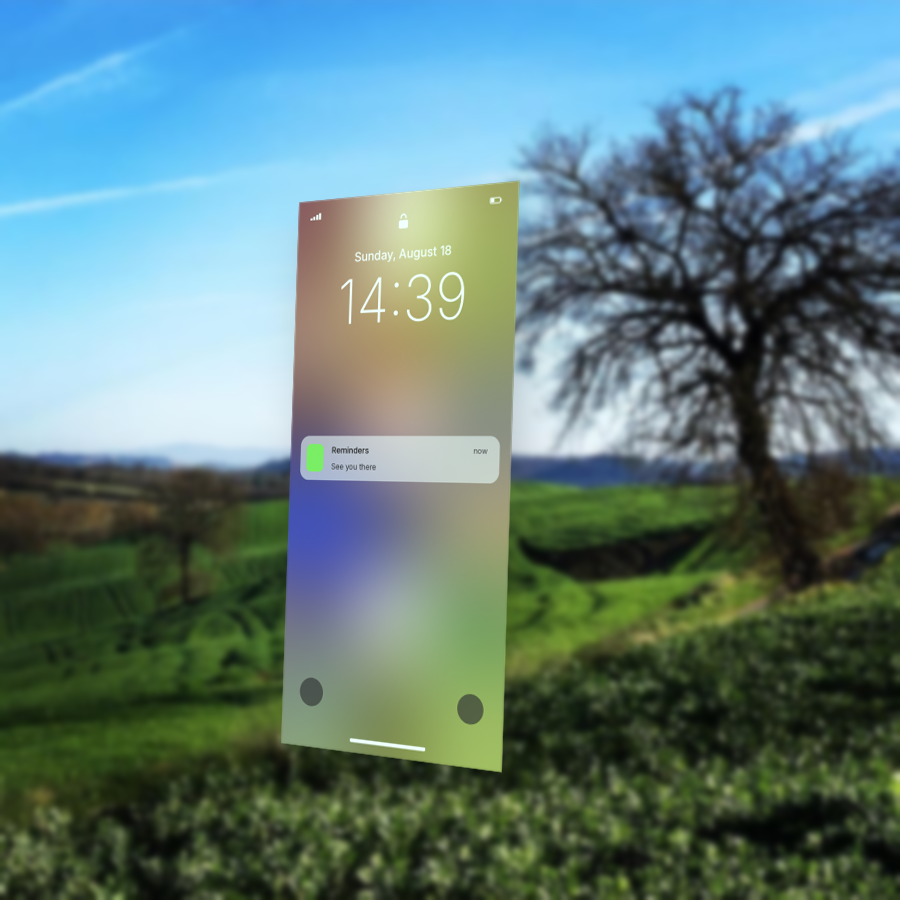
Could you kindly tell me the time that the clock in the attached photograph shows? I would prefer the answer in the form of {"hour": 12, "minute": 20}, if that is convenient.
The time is {"hour": 14, "minute": 39}
